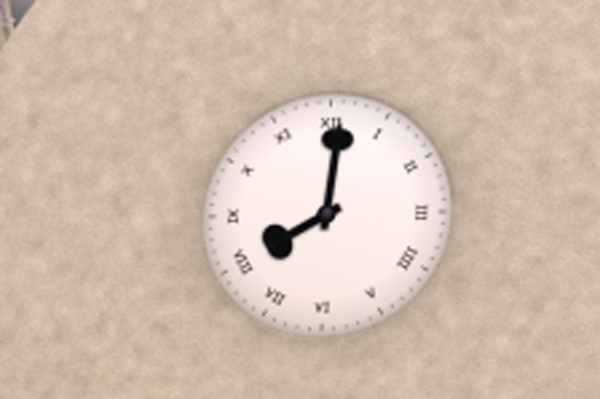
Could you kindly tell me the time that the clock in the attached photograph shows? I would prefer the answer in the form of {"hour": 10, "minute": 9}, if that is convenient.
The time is {"hour": 8, "minute": 1}
